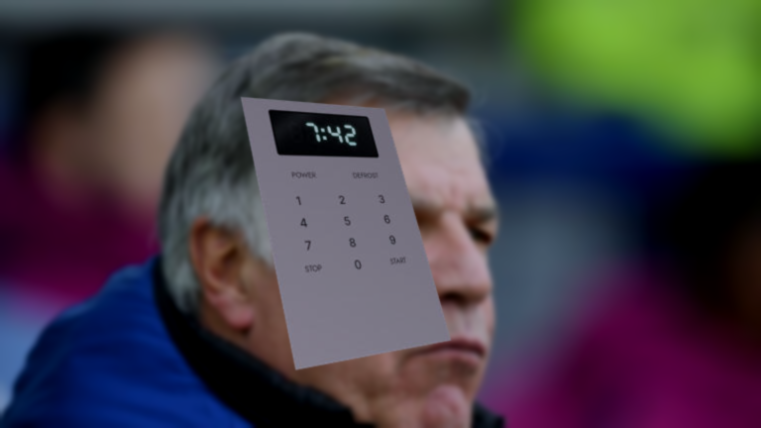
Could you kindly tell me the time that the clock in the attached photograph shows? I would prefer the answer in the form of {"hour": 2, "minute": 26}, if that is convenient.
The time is {"hour": 7, "minute": 42}
